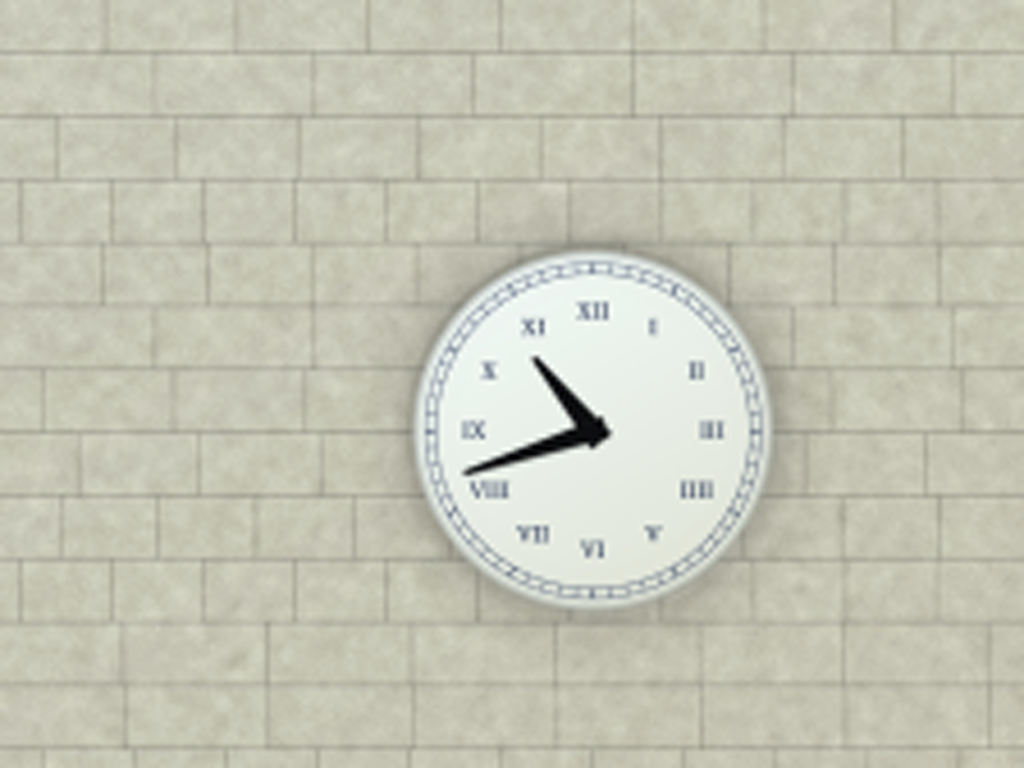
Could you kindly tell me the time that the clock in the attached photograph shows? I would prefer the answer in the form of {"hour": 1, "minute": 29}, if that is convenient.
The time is {"hour": 10, "minute": 42}
